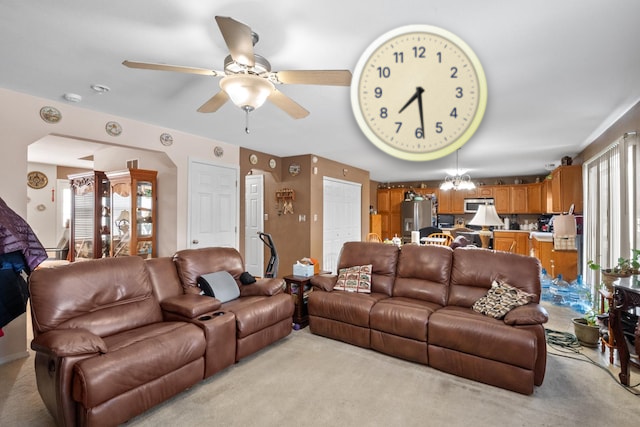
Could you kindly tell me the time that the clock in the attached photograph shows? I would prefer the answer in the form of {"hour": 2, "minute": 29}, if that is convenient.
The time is {"hour": 7, "minute": 29}
